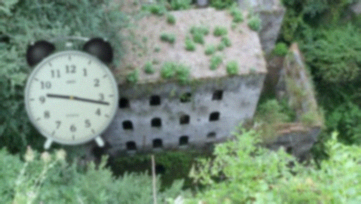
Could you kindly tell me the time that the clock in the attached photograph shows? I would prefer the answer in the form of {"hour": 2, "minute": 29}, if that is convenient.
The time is {"hour": 9, "minute": 17}
